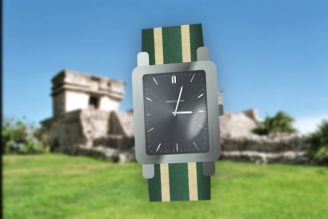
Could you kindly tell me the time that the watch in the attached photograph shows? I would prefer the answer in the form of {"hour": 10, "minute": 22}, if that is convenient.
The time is {"hour": 3, "minute": 3}
